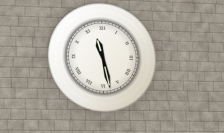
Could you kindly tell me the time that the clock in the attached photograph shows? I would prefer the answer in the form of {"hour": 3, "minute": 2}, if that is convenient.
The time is {"hour": 11, "minute": 28}
